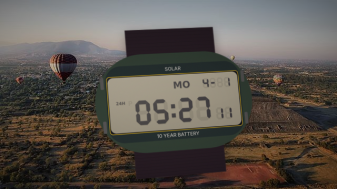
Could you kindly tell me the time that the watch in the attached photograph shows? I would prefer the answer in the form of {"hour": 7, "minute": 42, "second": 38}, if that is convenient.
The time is {"hour": 5, "minute": 27, "second": 11}
